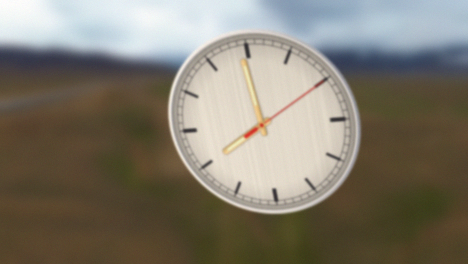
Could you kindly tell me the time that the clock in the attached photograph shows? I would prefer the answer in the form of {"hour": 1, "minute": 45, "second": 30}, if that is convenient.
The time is {"hour": 7, "minute": 59, "second": 10}
